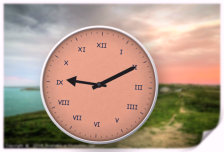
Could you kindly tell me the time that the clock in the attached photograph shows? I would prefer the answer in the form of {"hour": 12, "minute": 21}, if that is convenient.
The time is {"hour": 9, "minute": 10}
